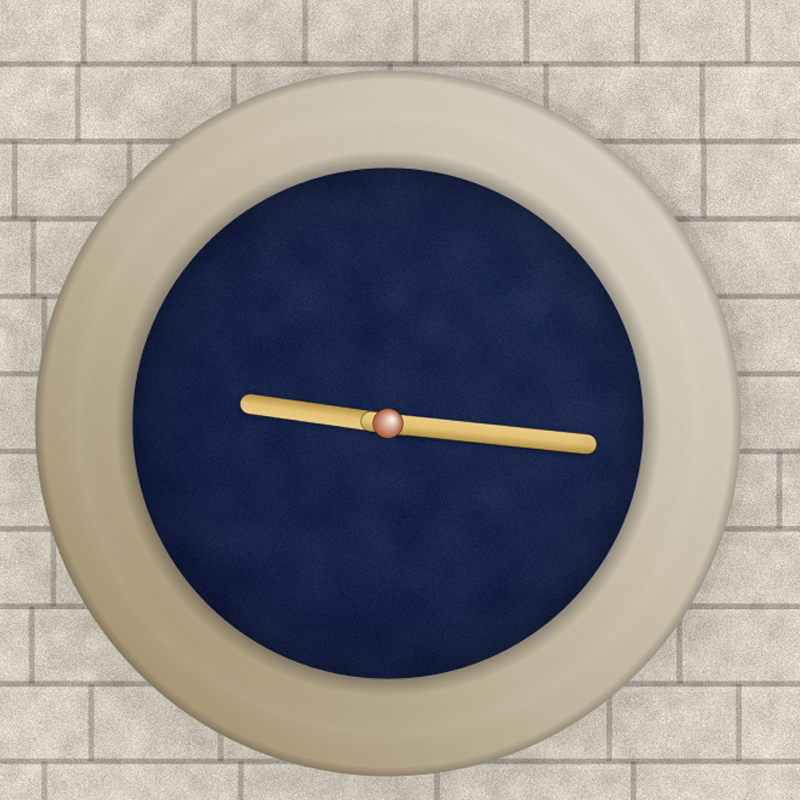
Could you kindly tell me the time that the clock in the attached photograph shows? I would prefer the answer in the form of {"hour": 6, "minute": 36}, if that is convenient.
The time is {"hour": 9, "minute": 16}
